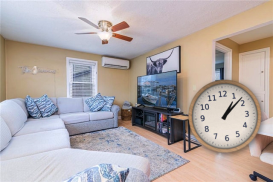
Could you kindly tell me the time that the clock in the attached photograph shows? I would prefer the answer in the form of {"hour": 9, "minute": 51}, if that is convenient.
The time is {"hour": 1, "minute": 8}
